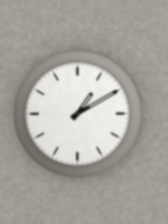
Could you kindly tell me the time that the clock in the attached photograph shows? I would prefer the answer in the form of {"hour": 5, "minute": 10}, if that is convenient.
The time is {"hour": 1, "minute": 10}
